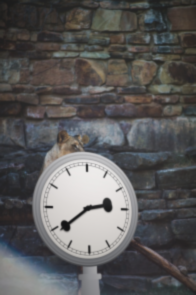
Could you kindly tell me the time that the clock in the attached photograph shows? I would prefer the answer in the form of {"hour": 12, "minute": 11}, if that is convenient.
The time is {"hour": 2, "minute": 39}
